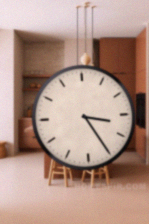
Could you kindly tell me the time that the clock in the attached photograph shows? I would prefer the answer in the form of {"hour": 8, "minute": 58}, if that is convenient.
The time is {"hour": 3, "minute": 25}
